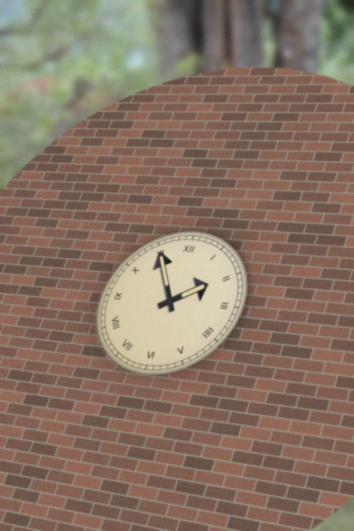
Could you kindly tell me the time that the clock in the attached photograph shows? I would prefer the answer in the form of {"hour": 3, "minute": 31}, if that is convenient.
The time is {"hour": 1, "minute": 55}
